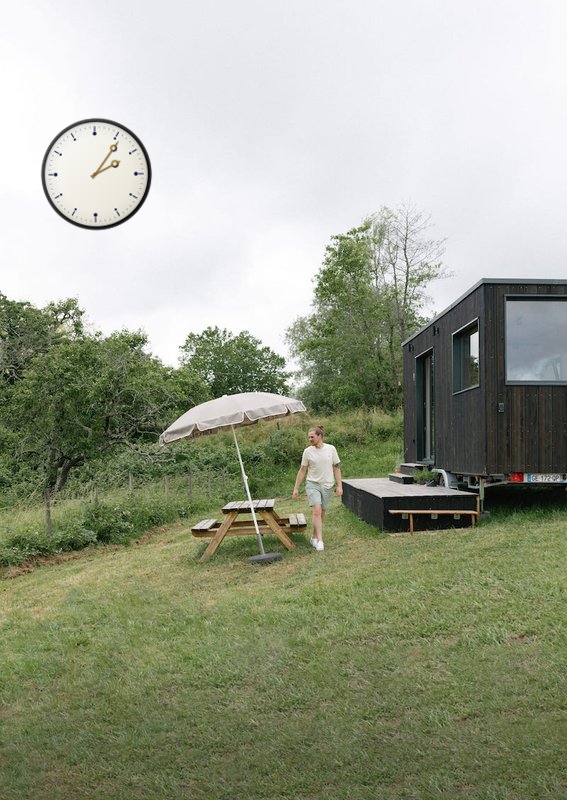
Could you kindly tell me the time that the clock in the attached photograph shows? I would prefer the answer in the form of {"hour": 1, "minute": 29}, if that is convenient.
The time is {"hour": 2, "minute": 6}
